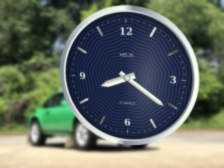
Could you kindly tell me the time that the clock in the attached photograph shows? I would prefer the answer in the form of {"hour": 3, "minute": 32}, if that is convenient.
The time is {"hour": 8, "minute": 21}
